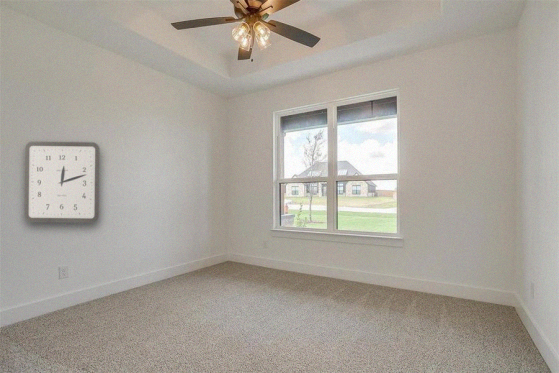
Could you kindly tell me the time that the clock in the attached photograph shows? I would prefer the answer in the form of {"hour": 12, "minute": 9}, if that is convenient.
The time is {"hour": 12, "minute": 12}
